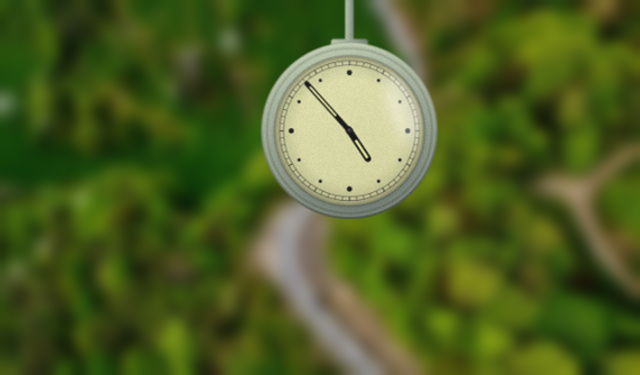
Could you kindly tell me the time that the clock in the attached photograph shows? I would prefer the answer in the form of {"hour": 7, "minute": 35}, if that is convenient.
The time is {"hour": 4, "minute": 53}
